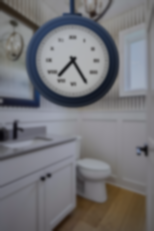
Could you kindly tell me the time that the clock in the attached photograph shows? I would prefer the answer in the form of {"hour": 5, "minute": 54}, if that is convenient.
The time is {"hour": 7, "minute": 25}
